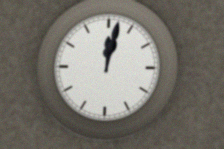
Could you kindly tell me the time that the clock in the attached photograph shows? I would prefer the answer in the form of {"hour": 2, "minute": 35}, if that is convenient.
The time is {"hour": 12, "minute": 2}
